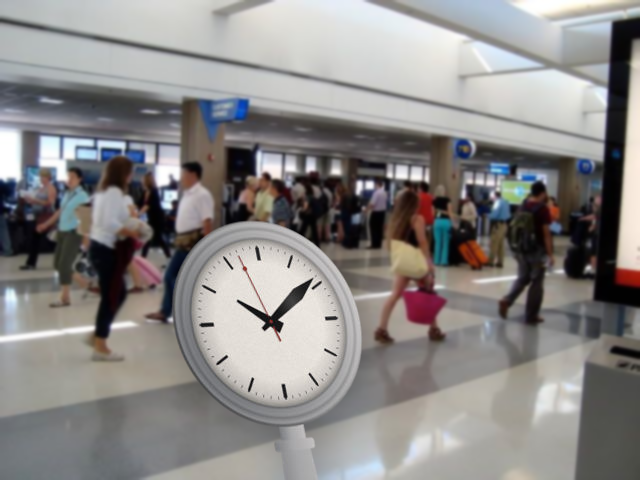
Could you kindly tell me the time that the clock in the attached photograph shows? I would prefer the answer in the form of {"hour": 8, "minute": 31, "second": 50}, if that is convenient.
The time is {"hour": 10, "minute": 8, "second": 57}
